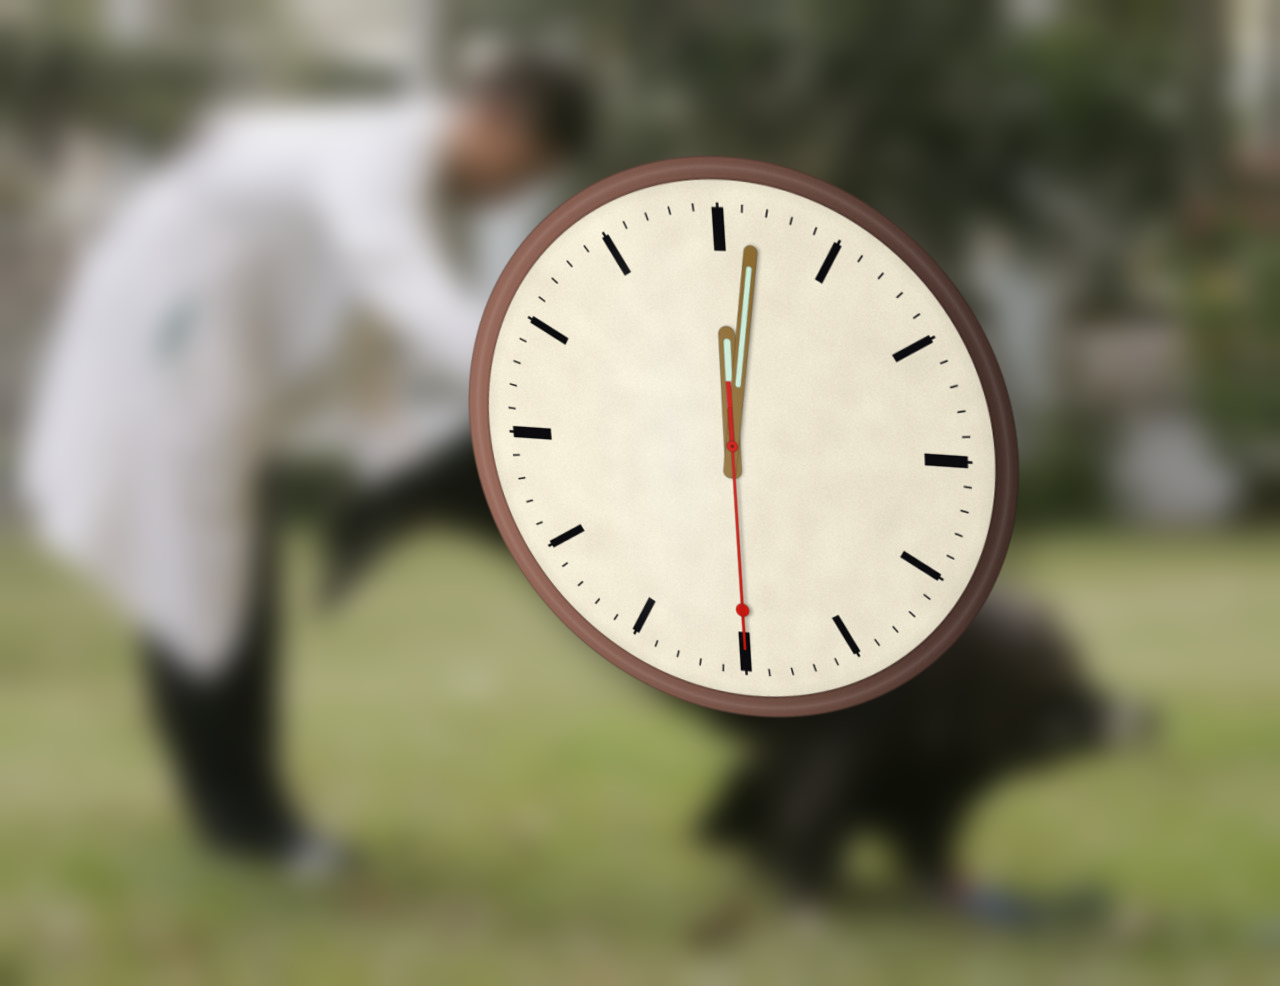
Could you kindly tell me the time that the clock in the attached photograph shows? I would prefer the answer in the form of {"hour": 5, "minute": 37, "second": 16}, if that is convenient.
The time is {"hour": 12, "minute": 1, "second": 30}
